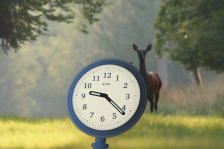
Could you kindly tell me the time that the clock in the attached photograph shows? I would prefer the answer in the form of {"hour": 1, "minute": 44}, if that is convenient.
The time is {"hour": 9, "minute": 22}
